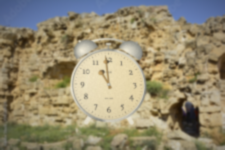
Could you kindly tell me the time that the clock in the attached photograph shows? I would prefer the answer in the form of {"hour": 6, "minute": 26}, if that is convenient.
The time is {"hour": 10, "minute": 59}
